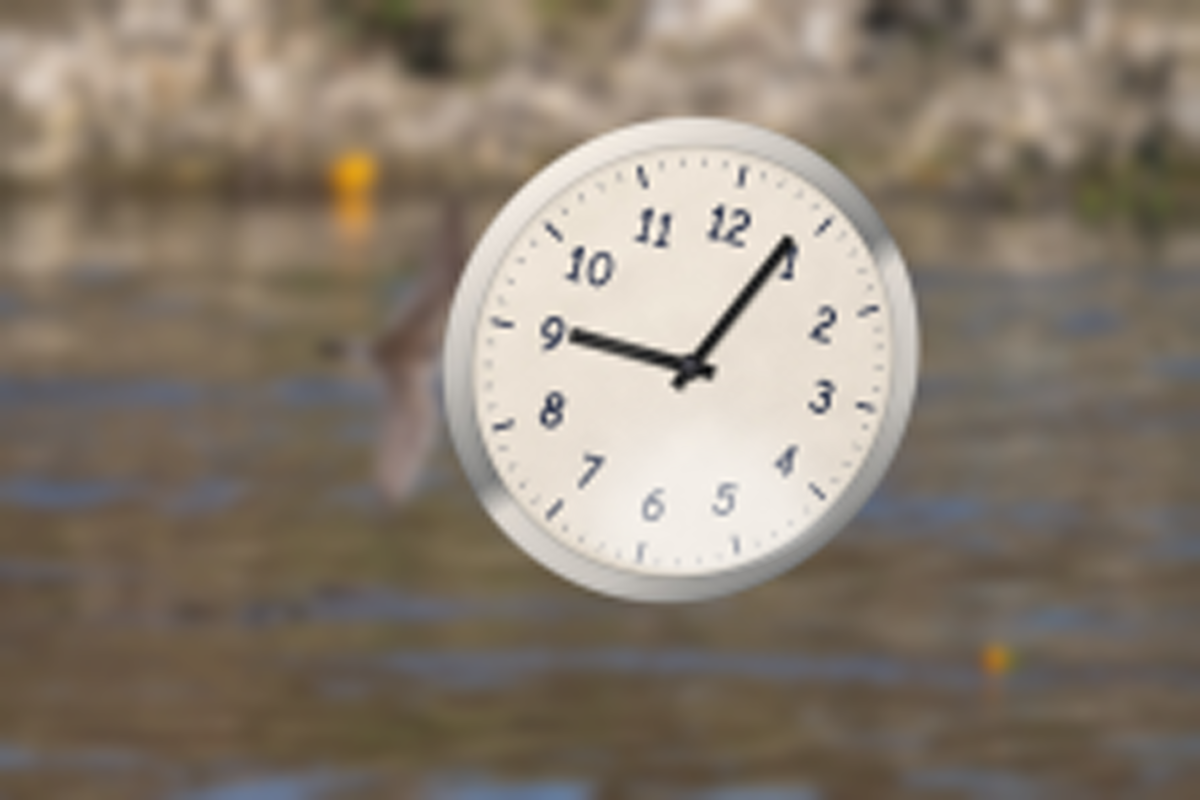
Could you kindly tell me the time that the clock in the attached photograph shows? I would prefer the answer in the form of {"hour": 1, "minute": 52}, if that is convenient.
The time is {"hour": 9, "minute": 4}
